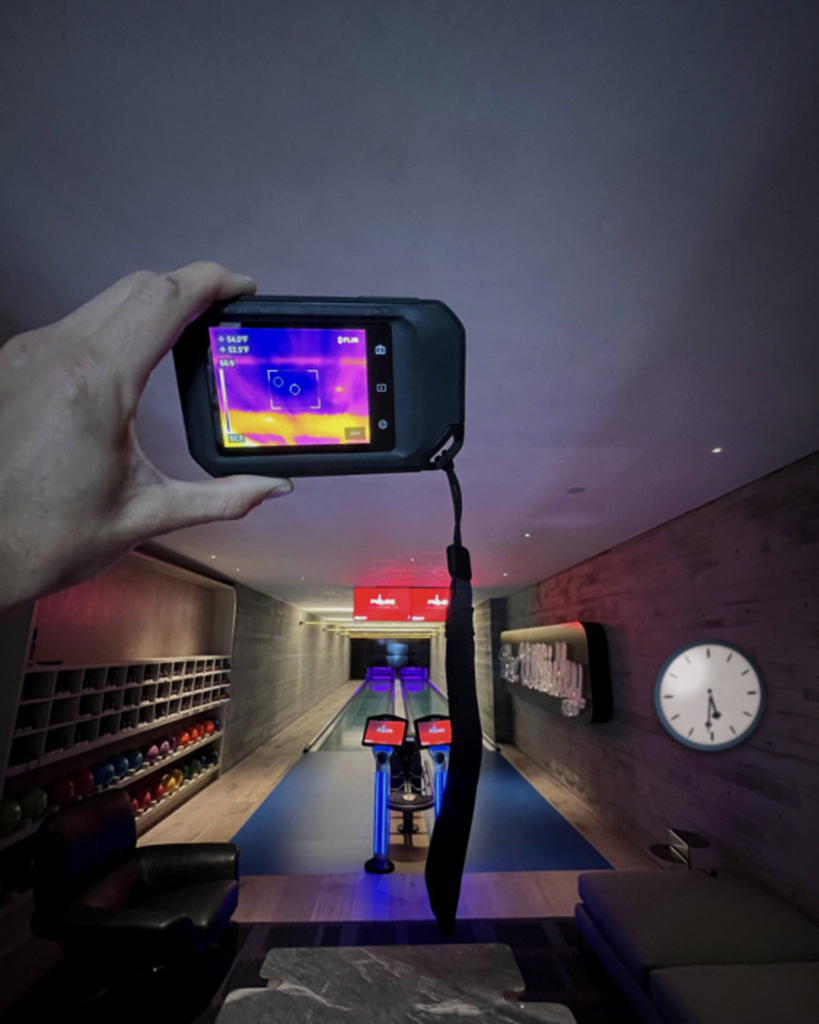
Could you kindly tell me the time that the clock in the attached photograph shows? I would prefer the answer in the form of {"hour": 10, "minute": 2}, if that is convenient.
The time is {"hour": 5, "minute": 31}
